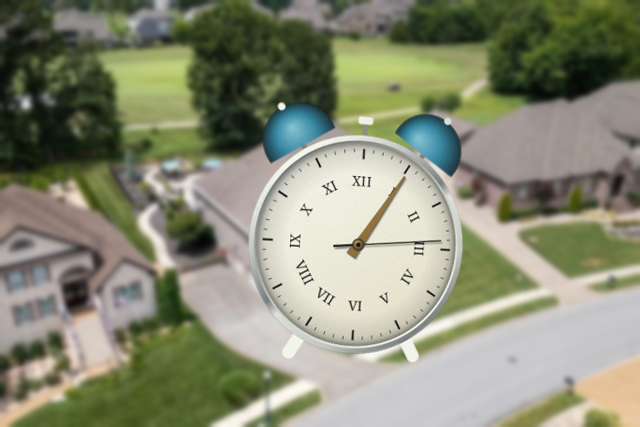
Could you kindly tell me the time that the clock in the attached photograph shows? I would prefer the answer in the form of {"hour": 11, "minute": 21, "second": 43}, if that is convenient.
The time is {"hour": 1, "minute": 5, "second": 14}
